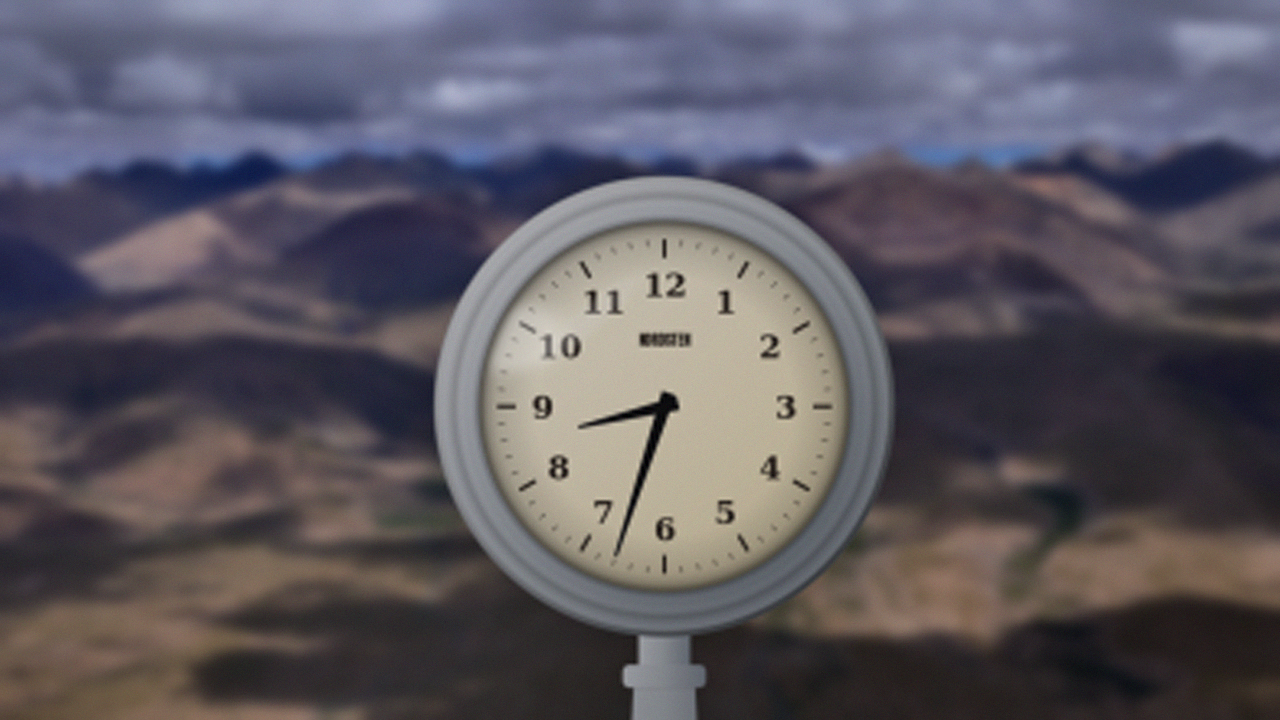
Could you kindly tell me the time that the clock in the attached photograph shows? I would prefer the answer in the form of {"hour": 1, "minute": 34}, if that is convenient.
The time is {"hour": 8, "minute": 33}
